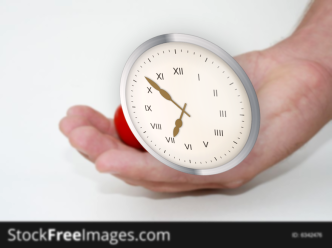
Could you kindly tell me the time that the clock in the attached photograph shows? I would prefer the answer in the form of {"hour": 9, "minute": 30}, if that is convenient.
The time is {"hour": 6, "minute": 52}
